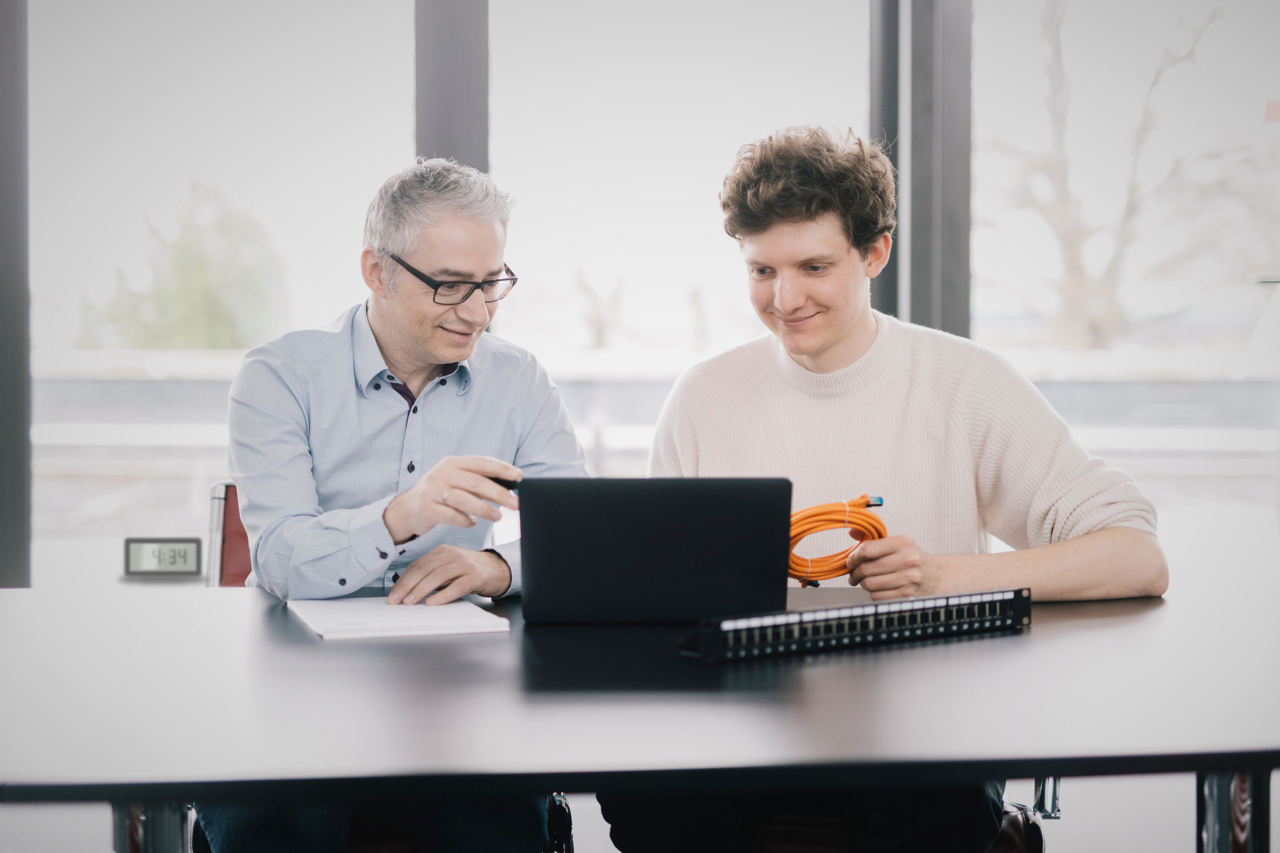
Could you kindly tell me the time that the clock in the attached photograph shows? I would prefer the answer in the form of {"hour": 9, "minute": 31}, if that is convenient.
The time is {"hour": 4, "minute": 34}
